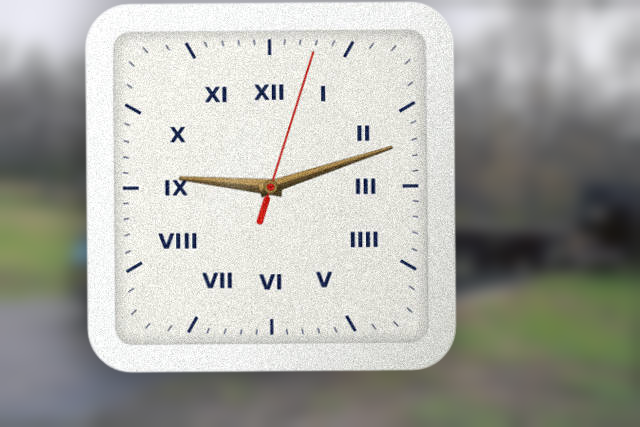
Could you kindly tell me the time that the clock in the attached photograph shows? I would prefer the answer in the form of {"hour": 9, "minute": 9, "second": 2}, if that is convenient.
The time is {"hour": 9, "minute": 12, "second": 3}
